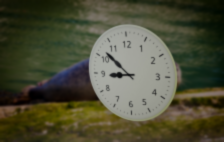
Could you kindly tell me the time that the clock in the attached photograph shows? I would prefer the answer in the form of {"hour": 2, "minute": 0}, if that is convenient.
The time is {"hour": 8, "minute": 52}
